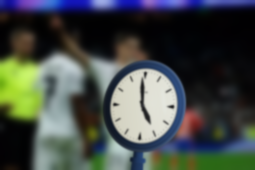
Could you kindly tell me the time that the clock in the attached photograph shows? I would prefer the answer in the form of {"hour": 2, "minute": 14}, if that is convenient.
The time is {"hour": 4, "minute": 59}
